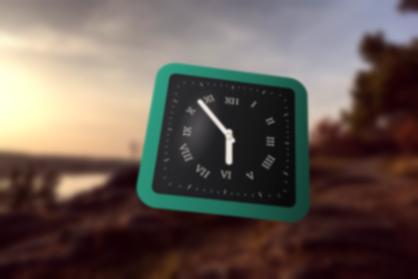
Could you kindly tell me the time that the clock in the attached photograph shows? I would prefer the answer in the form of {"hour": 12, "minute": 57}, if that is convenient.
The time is {"hour": 5, "minute": 53}
